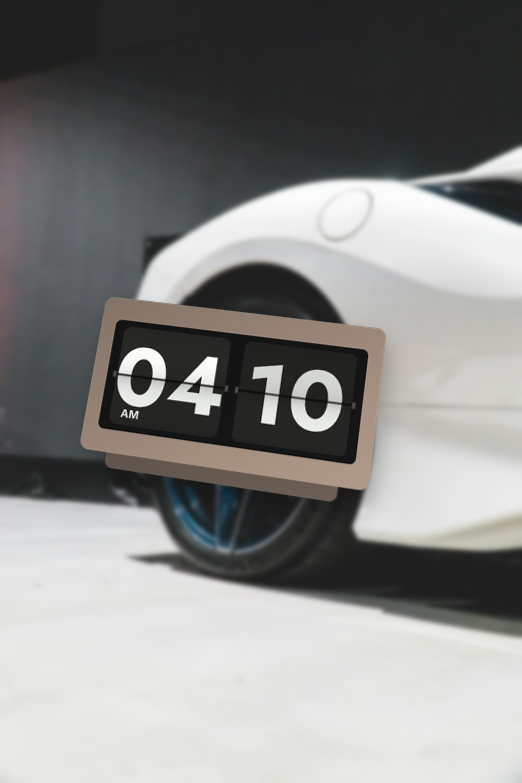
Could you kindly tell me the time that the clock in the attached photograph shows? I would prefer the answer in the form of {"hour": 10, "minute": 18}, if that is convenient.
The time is {"hour": 4, "minute": 10}
